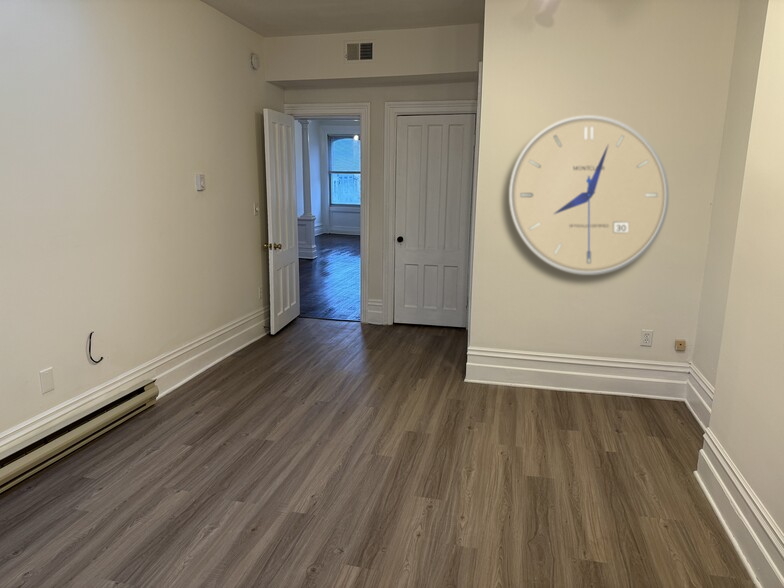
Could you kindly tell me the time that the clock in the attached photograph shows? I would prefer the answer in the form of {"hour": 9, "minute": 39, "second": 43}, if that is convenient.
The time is {"hour": 8, "minute": 3, "second": 30}
